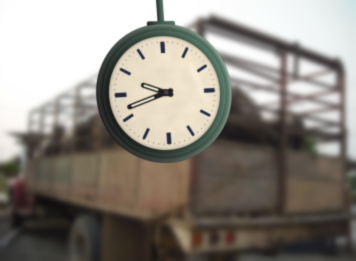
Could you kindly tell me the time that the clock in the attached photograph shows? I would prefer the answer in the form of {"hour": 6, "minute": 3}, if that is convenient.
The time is {"hour": 9, "minute": 42}
